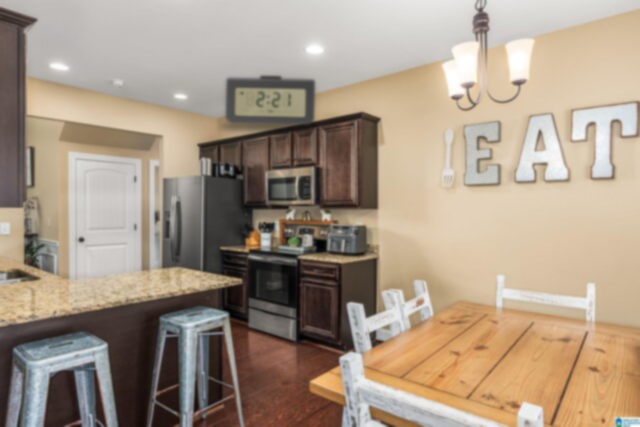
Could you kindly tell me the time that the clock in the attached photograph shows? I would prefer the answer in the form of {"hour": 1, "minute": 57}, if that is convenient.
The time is {"hour": 2, "minute": 21}
